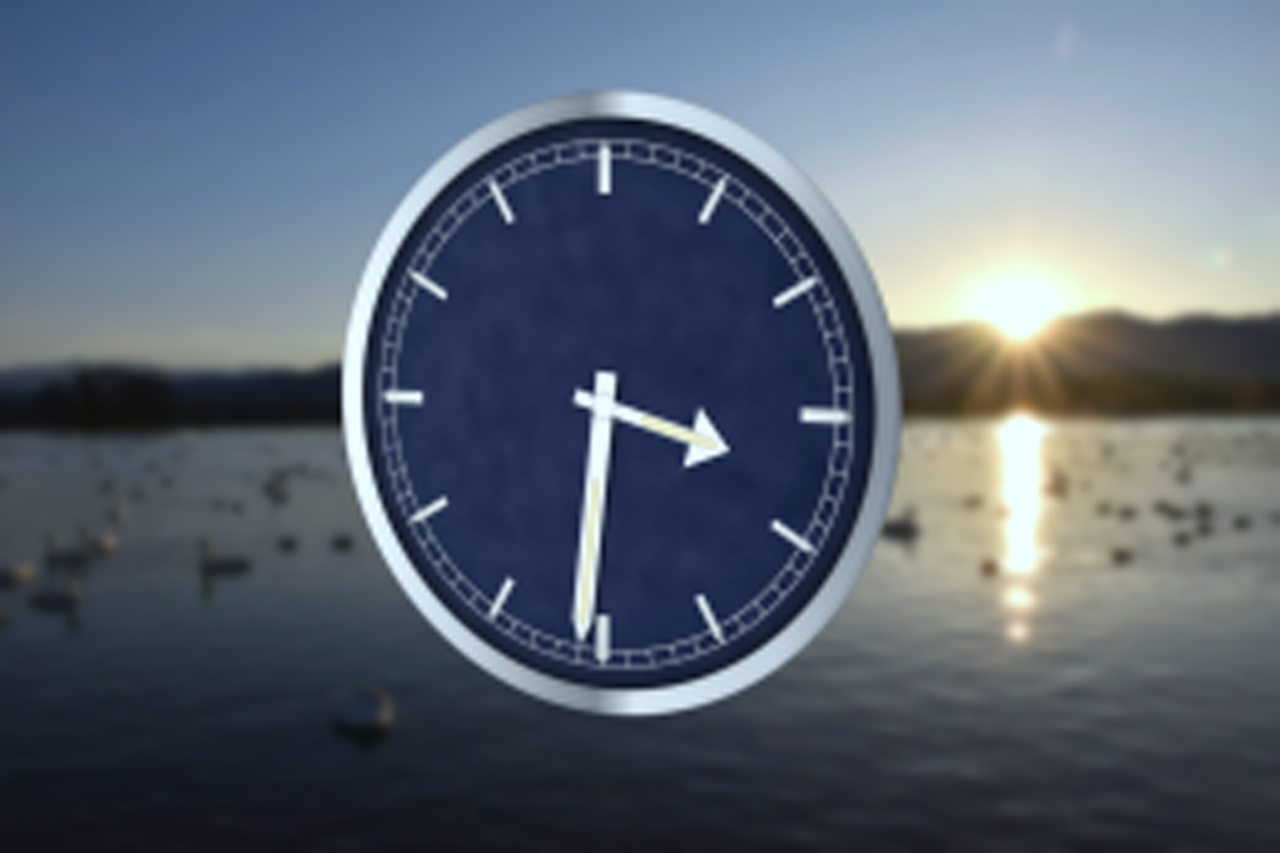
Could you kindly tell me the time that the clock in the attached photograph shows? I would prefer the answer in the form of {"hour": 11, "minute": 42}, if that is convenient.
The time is {"hour": 3, "minute": 31}
